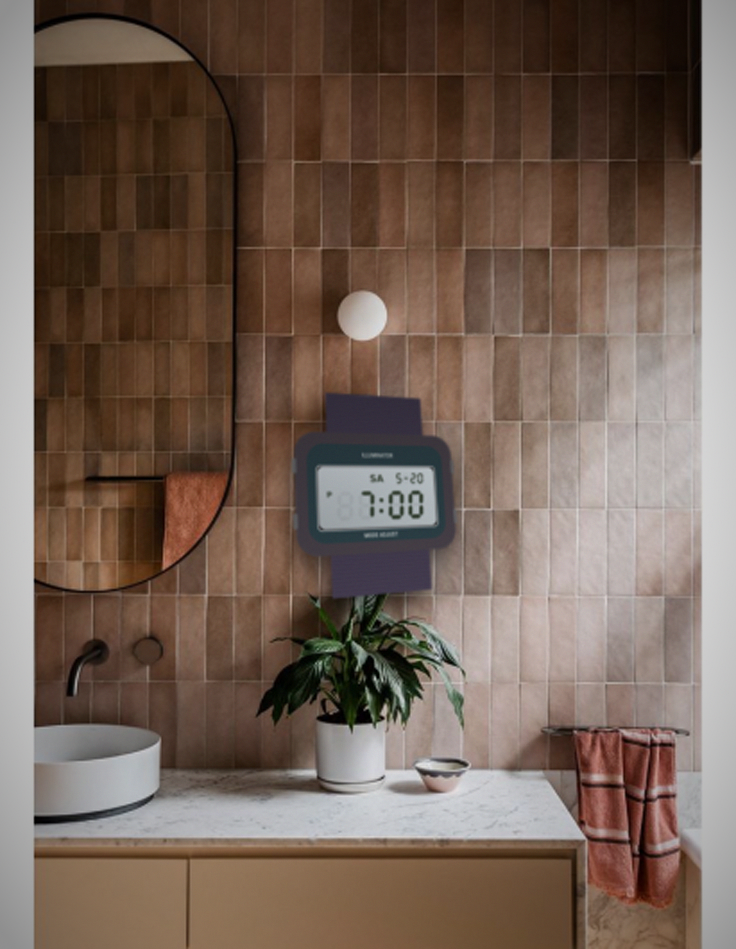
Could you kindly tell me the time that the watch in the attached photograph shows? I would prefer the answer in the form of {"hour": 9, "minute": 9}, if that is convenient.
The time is {"hour": 7, "minute": 0}
